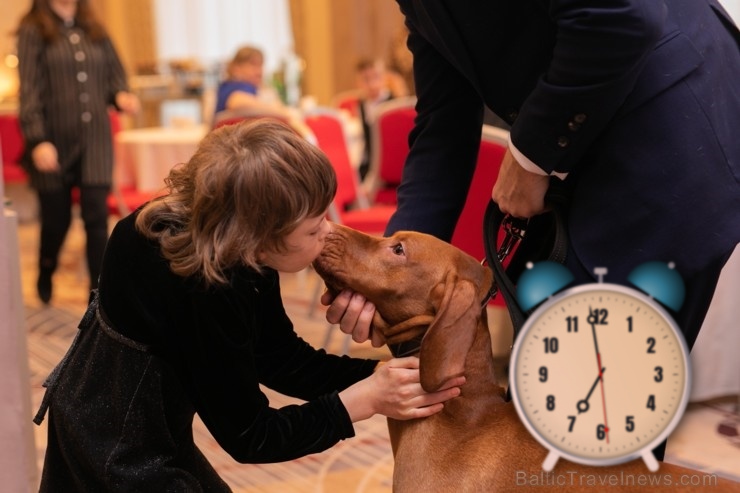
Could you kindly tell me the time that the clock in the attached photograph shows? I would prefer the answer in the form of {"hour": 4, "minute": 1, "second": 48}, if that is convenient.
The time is {"hour": 6, "minute": 58, "second": 29}
